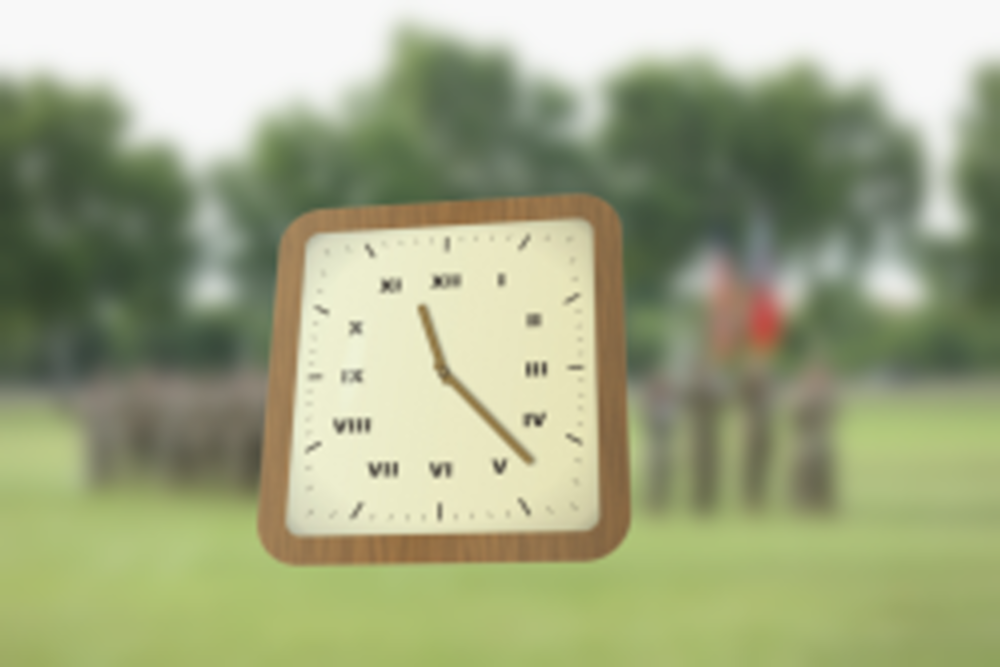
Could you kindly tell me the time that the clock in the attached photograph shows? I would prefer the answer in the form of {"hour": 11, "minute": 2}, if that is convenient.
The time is {"hour": 11, "minute": 23}
